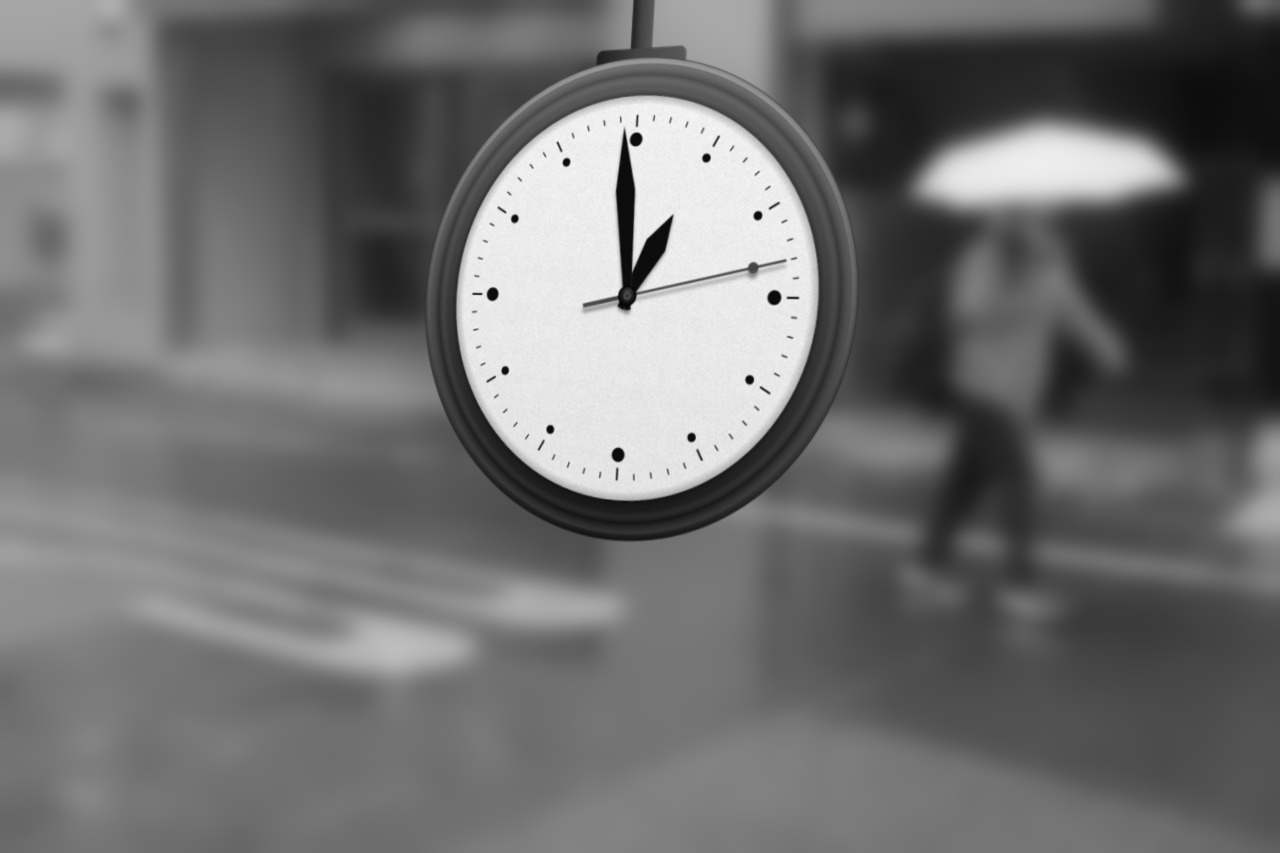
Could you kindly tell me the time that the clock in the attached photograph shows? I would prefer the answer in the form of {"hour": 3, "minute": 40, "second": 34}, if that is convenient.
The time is {"hour": 12, "minute": 59, "second": 13}
